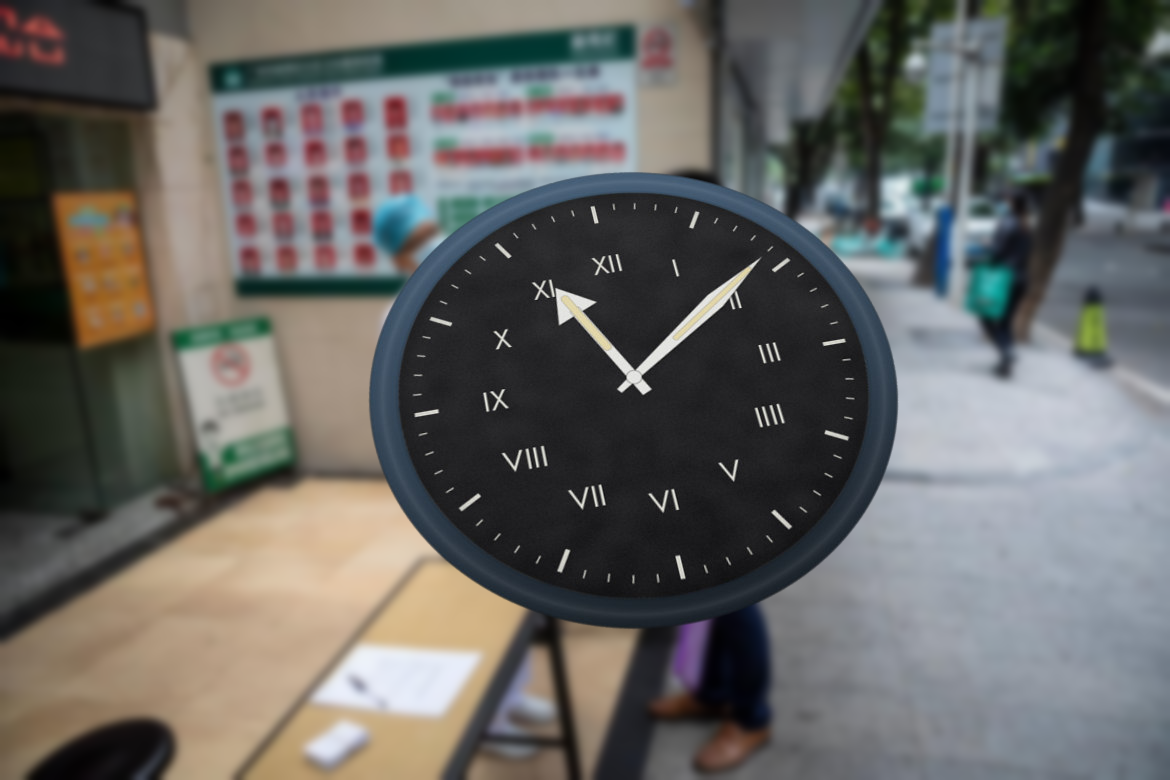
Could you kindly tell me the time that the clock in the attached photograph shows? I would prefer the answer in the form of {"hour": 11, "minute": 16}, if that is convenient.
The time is {"hour": 11, "minute": 9}
